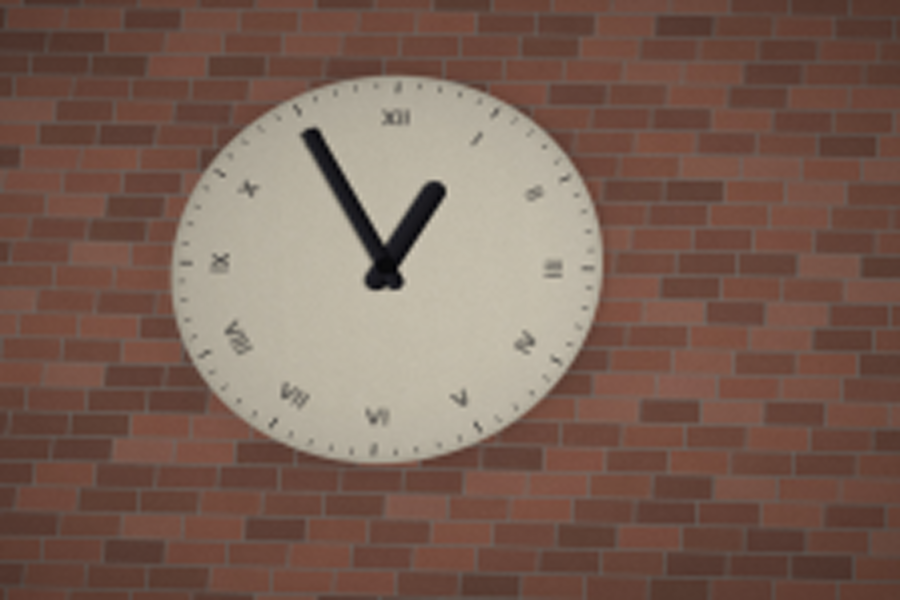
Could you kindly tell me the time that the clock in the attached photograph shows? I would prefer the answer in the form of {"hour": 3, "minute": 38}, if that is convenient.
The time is {"hour": 12, "minute": 55}
